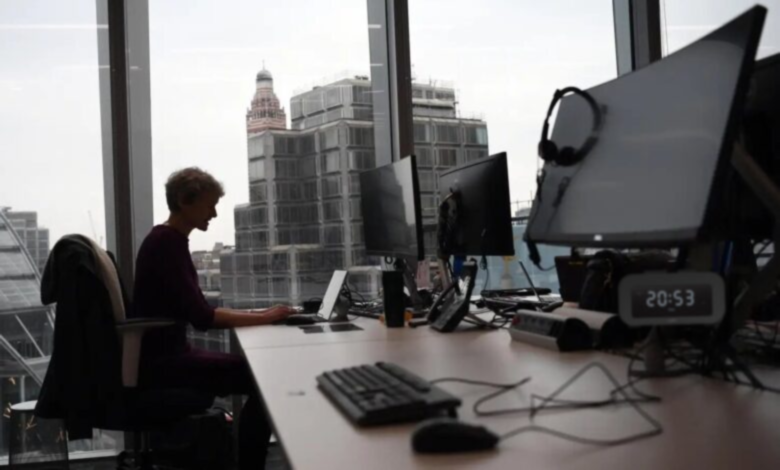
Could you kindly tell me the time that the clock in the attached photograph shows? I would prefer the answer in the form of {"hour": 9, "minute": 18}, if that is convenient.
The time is {"hour": 20, "minute": 53}
